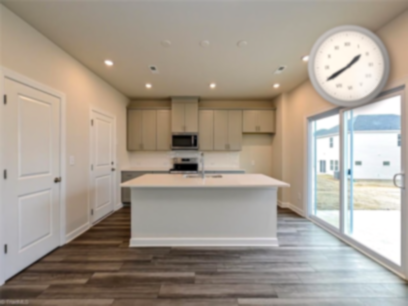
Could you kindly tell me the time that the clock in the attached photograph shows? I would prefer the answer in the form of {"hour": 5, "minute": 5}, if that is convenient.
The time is {"hour": 1, "minute": 40}
